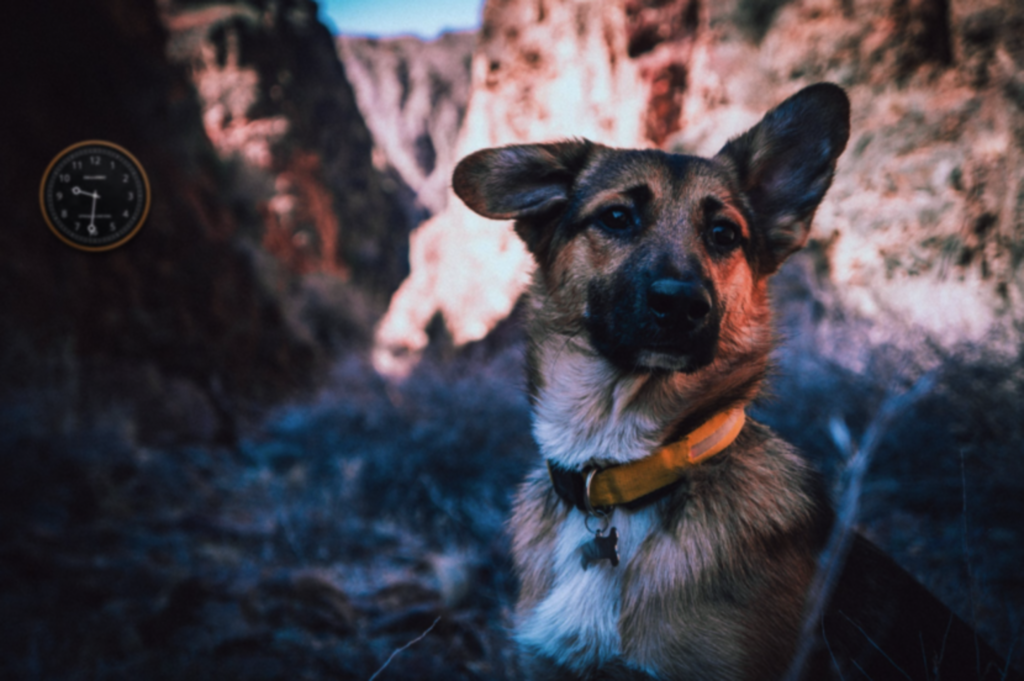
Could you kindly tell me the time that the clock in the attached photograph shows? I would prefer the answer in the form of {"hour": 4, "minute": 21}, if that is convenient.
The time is {"hour": 9, "minute": 31}
